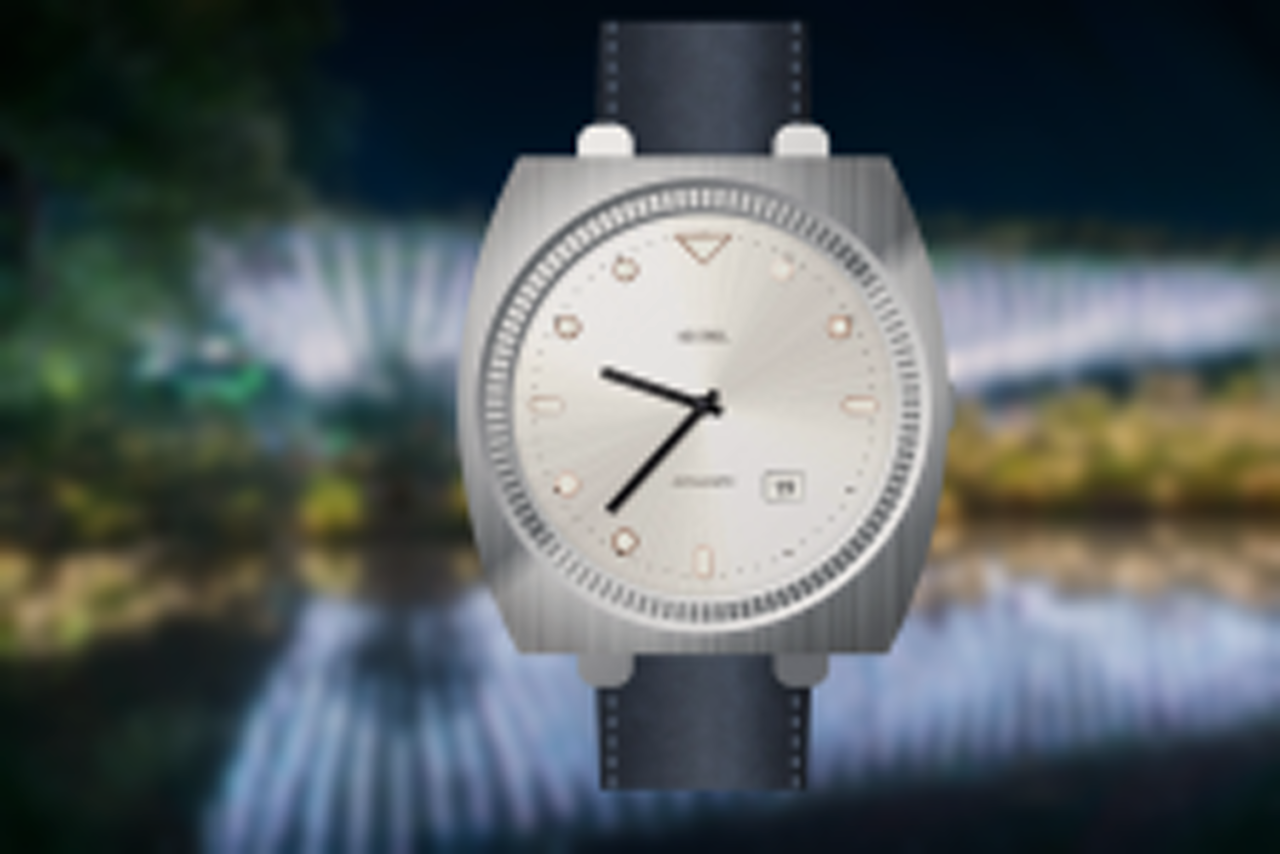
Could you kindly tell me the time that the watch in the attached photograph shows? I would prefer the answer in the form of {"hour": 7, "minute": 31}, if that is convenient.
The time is {"hour": 9, "minute": 37}
